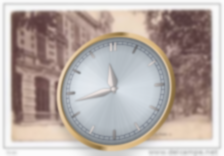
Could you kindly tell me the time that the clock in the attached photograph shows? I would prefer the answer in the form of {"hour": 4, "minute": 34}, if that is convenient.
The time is {"hour": 11, "minute": 43}
